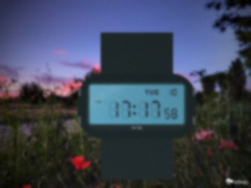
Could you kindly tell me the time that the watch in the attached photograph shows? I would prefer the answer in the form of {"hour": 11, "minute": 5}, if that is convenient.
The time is {"hour": 17, "minute": 17}
